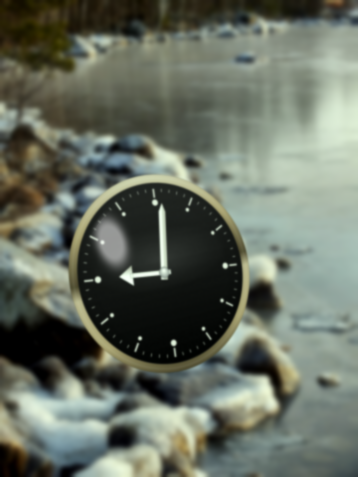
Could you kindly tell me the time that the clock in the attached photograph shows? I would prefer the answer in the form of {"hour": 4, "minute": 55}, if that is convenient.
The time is {"hour": 9, "minute": 1}
